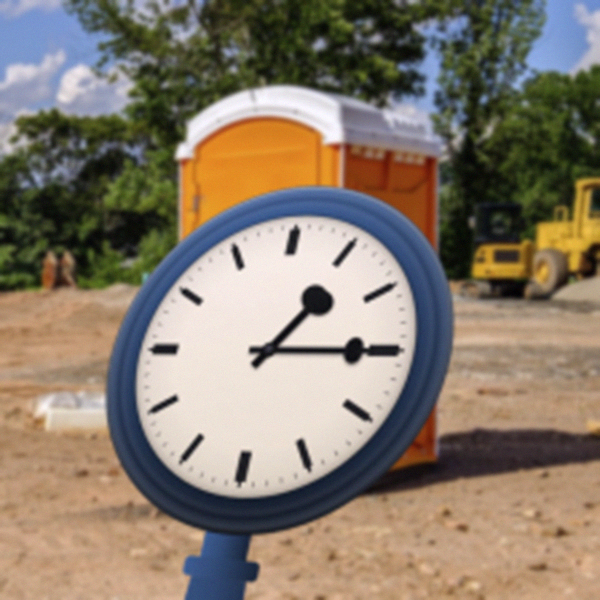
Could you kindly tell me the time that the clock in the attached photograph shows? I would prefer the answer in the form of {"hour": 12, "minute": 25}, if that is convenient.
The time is {"hour": 1, "minute": 15}
